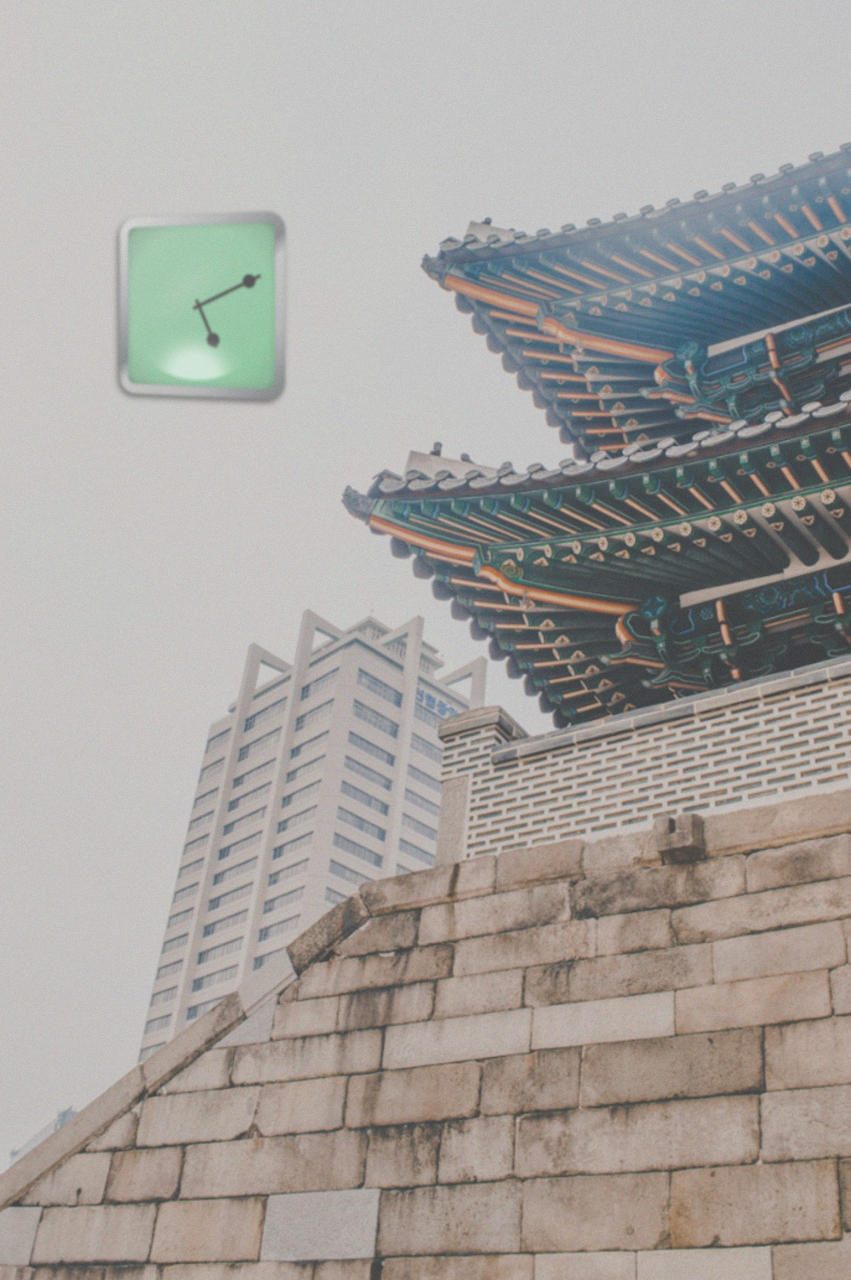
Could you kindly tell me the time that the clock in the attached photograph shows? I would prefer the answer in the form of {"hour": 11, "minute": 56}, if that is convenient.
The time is {"hour": 5, "minute": 11}
